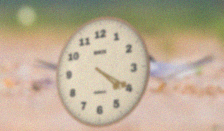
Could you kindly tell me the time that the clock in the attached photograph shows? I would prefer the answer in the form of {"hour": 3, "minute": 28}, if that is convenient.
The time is {"hour": 4, "minute": 20}
